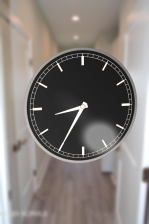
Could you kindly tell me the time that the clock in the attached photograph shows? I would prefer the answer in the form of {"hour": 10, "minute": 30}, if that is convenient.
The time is {"hour": 8, "minute": 35}
